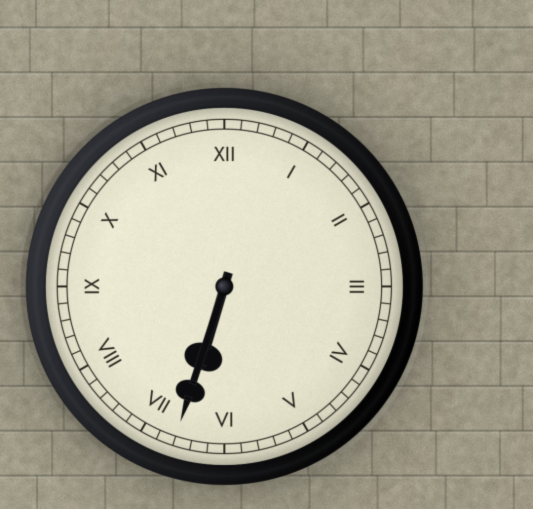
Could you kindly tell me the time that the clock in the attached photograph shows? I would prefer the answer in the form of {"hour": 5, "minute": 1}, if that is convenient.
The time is {"hour": 6, "minute": 33}
